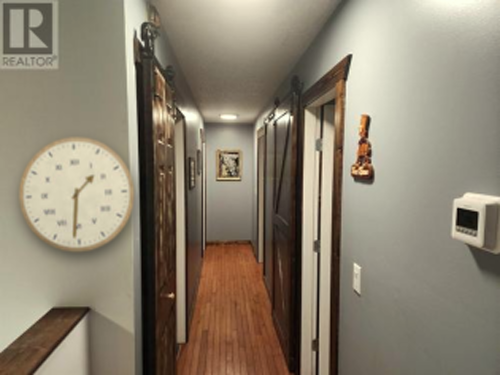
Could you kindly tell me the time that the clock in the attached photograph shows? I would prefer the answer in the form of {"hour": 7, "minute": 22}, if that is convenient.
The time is {"hour": 1, "minute": 31}
